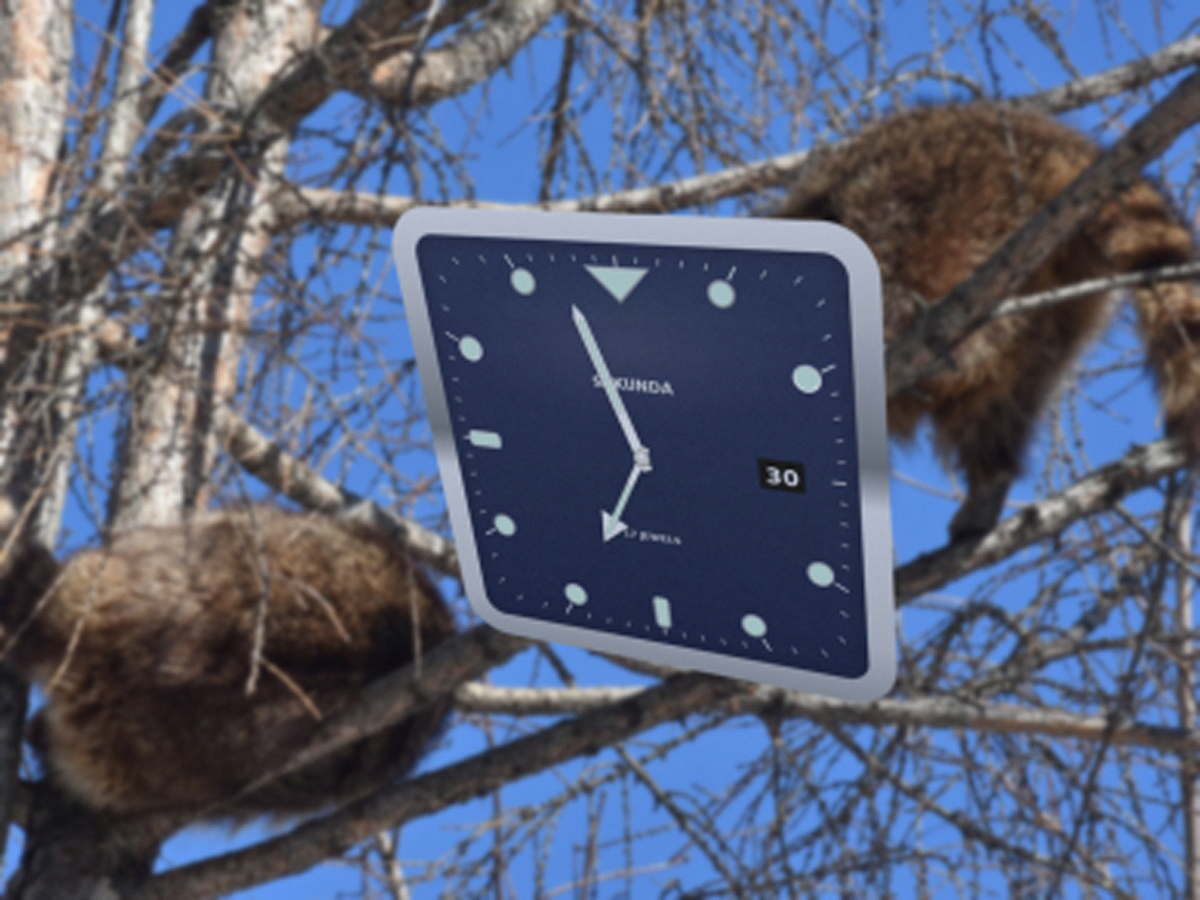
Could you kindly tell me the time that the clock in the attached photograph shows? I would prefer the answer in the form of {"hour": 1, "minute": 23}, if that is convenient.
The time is {"hour": 6, "minute": 57}
